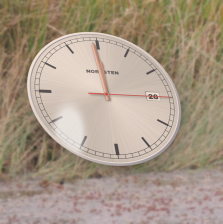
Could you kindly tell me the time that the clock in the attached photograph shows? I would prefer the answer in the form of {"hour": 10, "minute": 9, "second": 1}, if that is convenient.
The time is {"hour": 11, "minute": 59, "second": 15}
